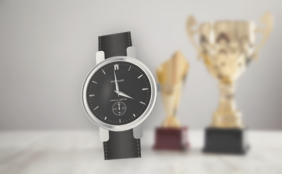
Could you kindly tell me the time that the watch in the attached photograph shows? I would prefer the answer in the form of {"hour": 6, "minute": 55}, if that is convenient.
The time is {"hour": 3, "minute": 59}
